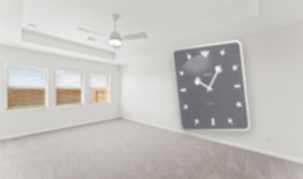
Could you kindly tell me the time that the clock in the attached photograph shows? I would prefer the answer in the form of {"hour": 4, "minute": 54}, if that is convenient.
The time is {"hour": 10, "minute": 6}
